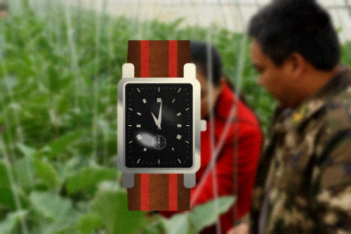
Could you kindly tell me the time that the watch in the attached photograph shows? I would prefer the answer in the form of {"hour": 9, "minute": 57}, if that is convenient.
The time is {"hour": 11, "minute": 1}
